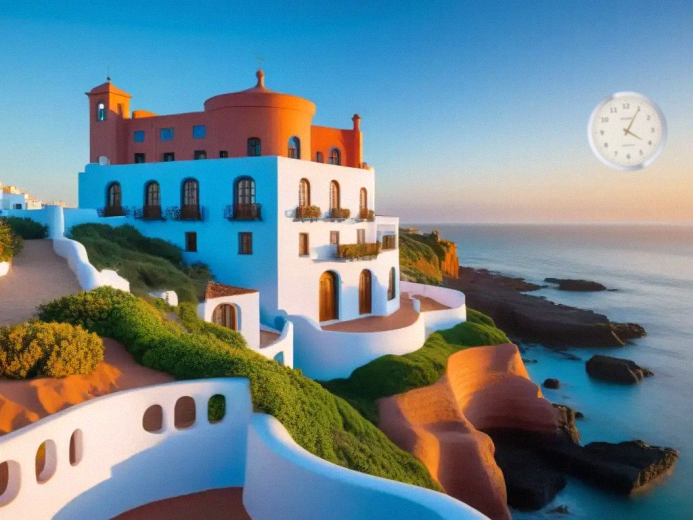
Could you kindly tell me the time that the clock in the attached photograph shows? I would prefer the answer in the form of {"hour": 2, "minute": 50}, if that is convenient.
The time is {"hour": 4, "minute": 5}
